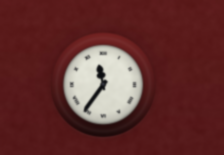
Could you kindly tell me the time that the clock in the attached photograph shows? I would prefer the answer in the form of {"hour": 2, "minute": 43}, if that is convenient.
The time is {"hour": 11, "minute": 36}
